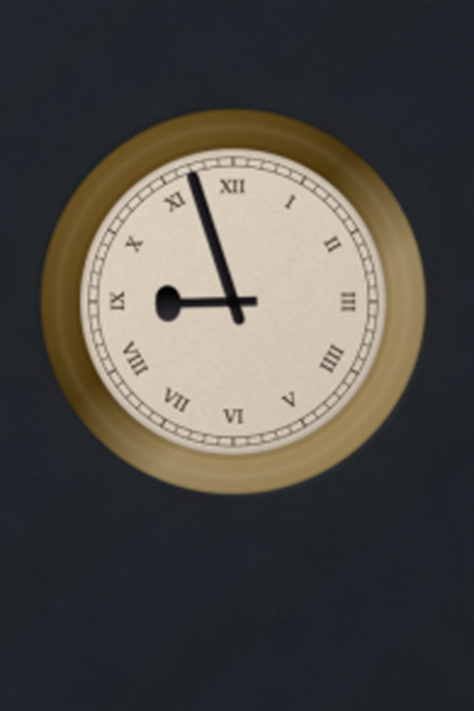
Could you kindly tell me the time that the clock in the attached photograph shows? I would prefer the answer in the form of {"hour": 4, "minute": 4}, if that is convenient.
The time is {"hour": 8, "minute": 57}
